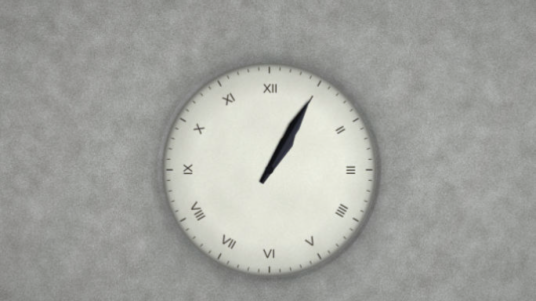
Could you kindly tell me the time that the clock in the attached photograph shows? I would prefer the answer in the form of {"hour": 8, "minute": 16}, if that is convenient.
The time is {"hour": 1, "minute": 5}
